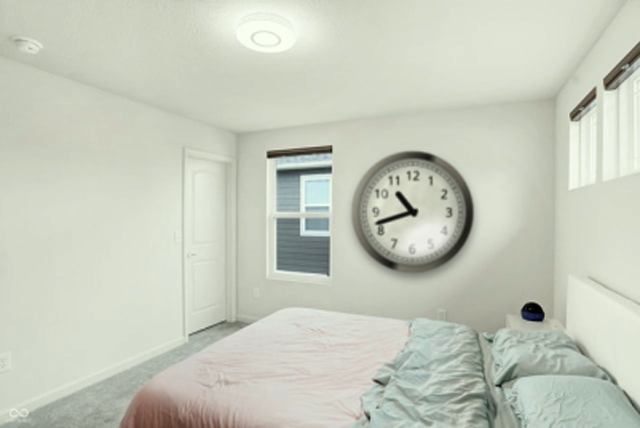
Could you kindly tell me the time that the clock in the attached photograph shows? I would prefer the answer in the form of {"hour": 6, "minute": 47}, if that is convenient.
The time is {"hour": 10, "minute": 42}
